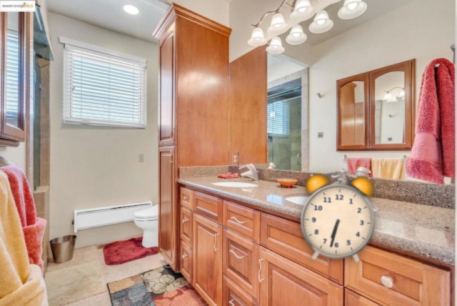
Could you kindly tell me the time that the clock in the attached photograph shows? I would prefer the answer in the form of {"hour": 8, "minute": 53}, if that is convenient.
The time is {"hour": 6, "minute": 32}
